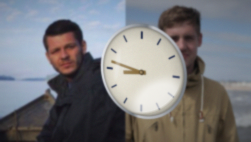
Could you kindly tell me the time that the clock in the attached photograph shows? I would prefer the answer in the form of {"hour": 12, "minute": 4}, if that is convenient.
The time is {"hour": 8, "minute": 47}
